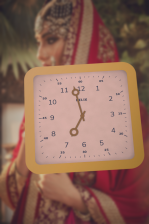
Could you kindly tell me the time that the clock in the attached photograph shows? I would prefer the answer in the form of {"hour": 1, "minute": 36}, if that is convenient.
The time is {"hour": 6, "minute": 58}
